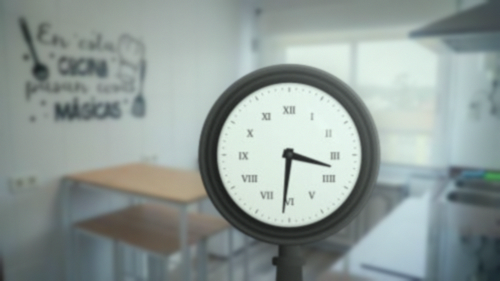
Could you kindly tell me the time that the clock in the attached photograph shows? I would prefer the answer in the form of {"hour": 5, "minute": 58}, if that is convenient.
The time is {"hour": 3, "minute": 31}
